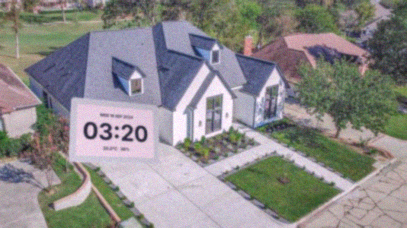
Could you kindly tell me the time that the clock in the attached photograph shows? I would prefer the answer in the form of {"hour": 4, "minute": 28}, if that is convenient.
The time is {"hour": 3, "minute": 20}
